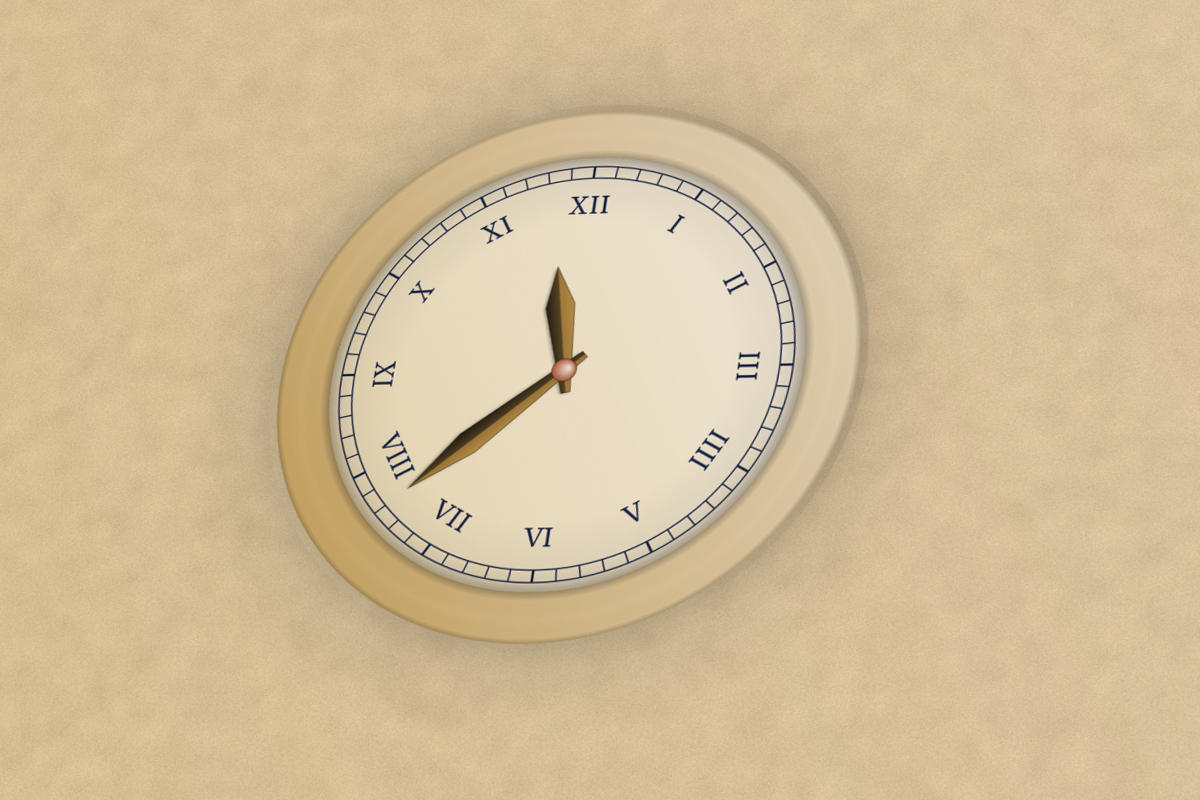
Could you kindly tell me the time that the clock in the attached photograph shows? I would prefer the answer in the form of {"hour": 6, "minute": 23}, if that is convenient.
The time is {"hour": 11, "minute": 38}
